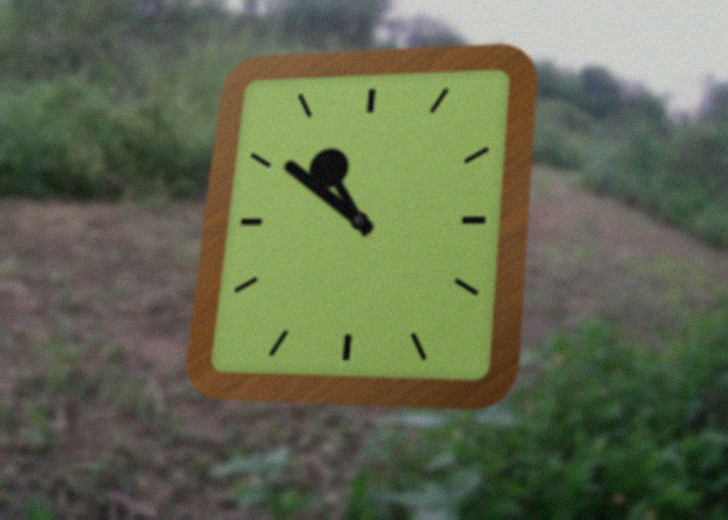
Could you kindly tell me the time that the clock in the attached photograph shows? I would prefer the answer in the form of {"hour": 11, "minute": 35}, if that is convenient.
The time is {"hour": 10, "minute": 51}
